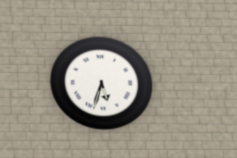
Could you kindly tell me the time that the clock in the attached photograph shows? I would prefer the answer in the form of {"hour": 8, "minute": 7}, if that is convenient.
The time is {"hour": 5, "minute": 33}
